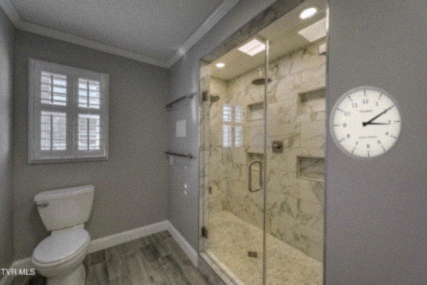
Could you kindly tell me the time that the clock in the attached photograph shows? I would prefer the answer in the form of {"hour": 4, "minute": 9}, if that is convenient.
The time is {"hour": 3, "minute": 10}
